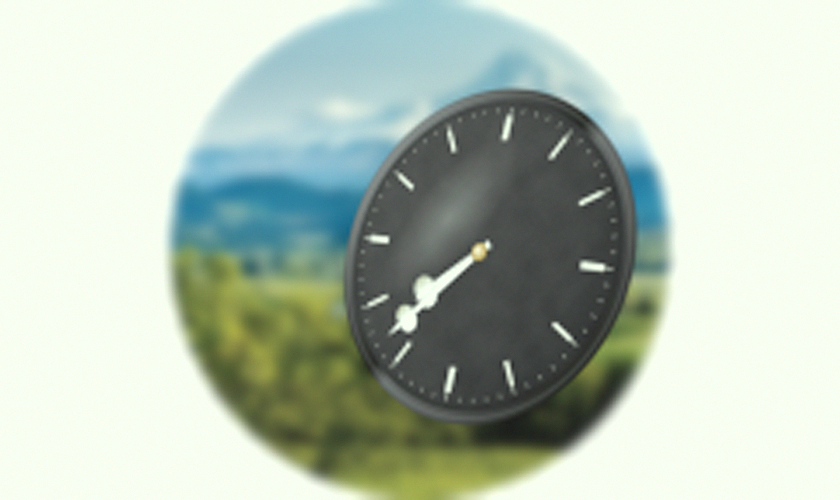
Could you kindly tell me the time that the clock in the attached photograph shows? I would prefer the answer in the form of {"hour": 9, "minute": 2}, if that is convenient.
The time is {"hour": 7, "minute": 37}
